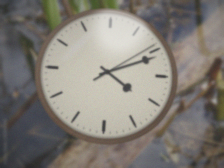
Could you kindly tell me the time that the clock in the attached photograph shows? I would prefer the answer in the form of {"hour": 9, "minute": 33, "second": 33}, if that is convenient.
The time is {"hour": 4, "minute": 11, "second": 9}
